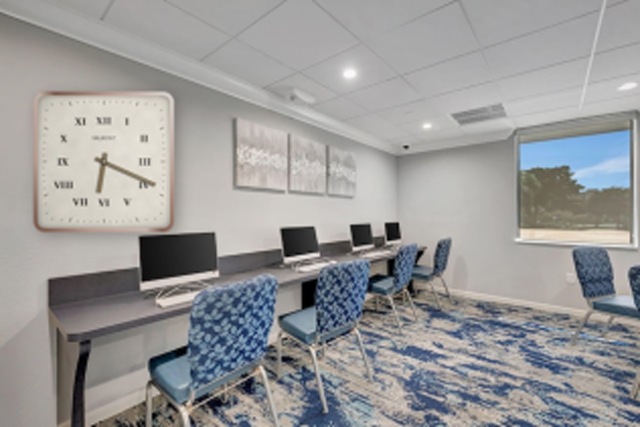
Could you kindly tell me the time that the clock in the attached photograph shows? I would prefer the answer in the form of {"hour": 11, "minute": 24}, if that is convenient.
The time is {"hour": 6, "minute": 19}
